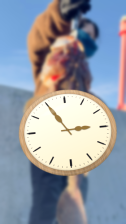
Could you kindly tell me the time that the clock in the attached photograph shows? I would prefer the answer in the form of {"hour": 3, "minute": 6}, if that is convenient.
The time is {"hour": 2, "minute": 55}
